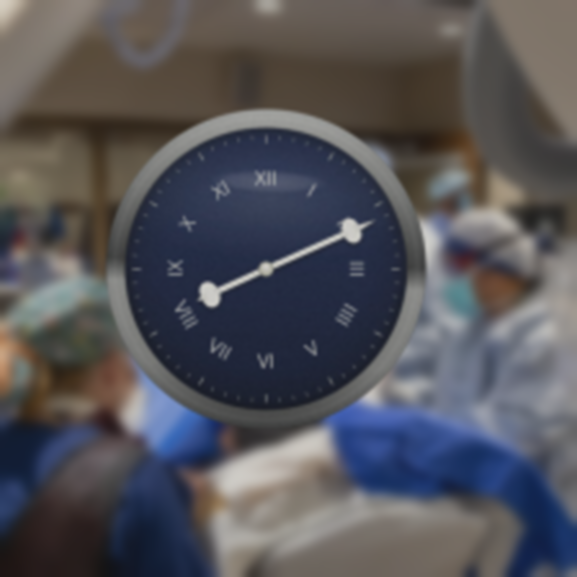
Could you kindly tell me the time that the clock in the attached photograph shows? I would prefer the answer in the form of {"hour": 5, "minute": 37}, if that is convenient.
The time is {"hour": 8, "minute": 11}
